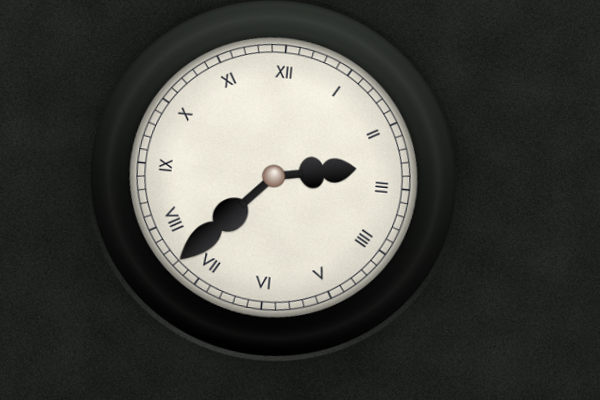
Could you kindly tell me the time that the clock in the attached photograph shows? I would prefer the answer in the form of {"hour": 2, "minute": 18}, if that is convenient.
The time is {"hour": 2, "minute": 37}
